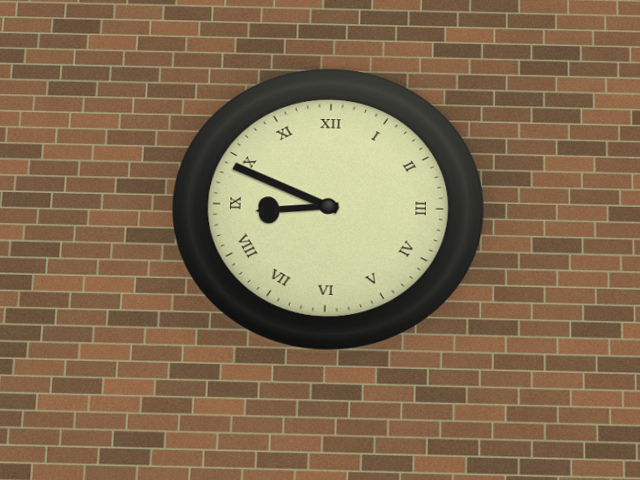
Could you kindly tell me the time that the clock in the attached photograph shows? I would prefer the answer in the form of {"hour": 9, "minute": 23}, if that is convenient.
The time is {"hour": 8, "minute": 49}
